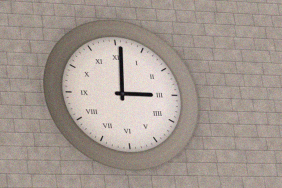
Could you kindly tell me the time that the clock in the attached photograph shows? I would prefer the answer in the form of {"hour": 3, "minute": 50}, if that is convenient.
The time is {"hour": 3, "minute": 1}
